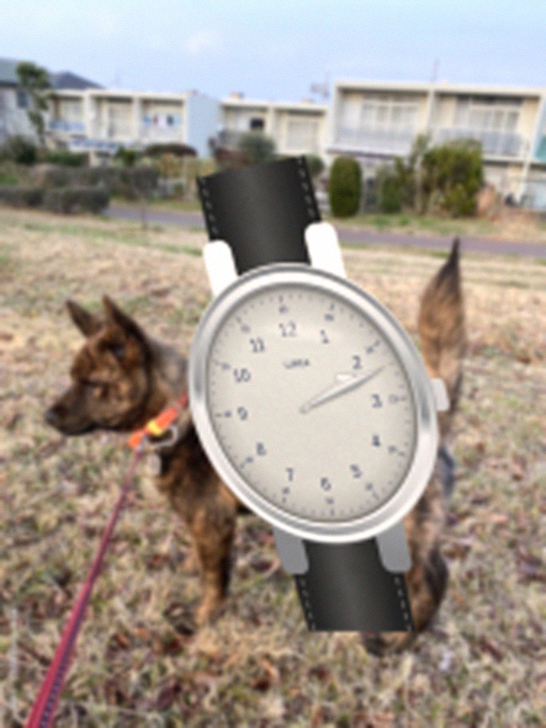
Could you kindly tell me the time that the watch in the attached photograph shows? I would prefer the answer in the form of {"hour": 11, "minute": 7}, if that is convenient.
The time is {"hour": 2, "minute": 12}
